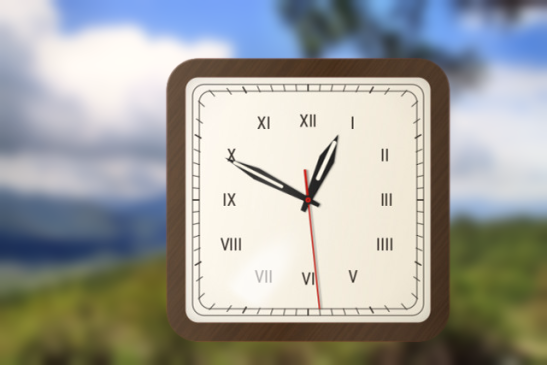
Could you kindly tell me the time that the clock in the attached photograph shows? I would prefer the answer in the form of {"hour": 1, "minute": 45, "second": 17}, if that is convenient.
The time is {"hour": 12, "minute": 49, "second": 29}
